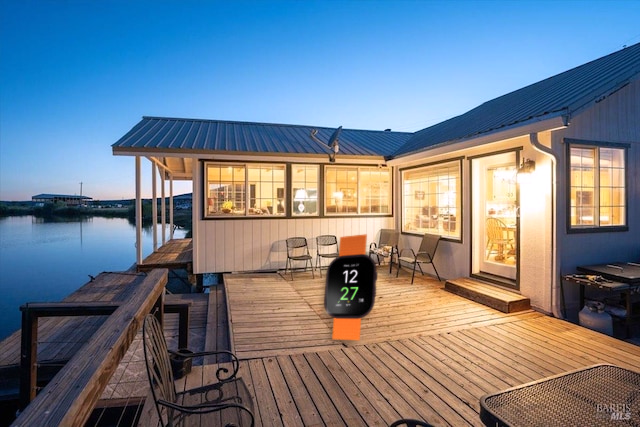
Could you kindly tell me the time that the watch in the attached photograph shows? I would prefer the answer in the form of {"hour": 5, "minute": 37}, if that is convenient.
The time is {"hour": 12, "minute": 27}
